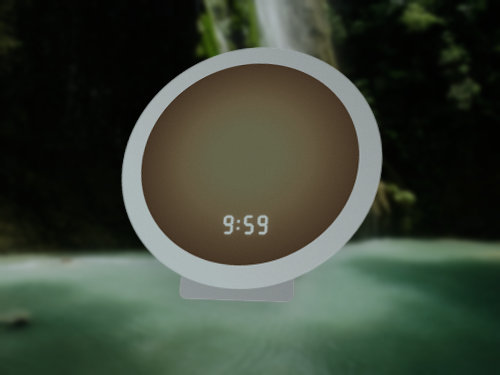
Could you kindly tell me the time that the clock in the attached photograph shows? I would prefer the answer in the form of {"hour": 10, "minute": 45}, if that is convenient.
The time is {"hour": 9, "minute": 59}
